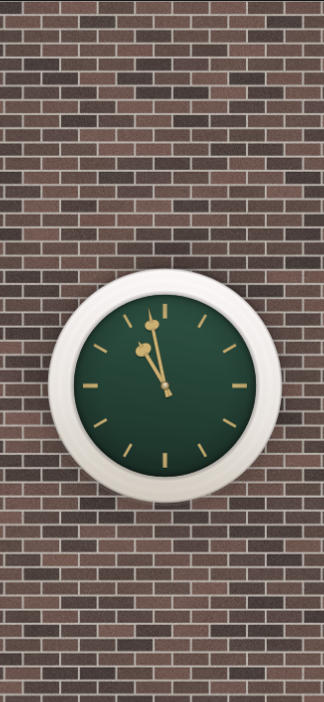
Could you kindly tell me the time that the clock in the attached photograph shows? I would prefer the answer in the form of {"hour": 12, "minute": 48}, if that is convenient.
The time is {"hour": 10, "minute": 58}
